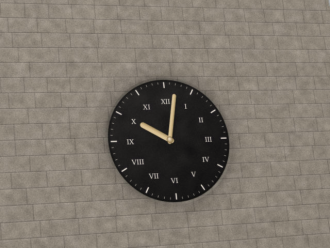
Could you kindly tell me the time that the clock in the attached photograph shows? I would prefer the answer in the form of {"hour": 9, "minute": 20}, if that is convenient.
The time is {"hour": 10, "minute": 2}
